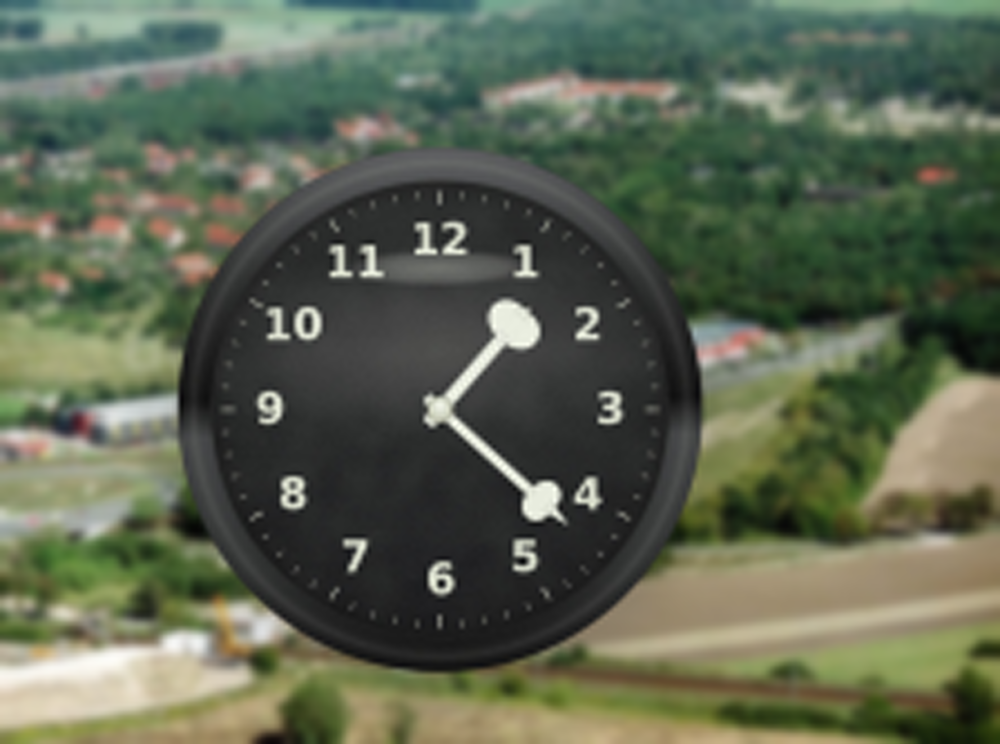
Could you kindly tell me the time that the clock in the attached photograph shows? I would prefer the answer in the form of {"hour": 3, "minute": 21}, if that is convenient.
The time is {"hour": 1, "minute": 22}
